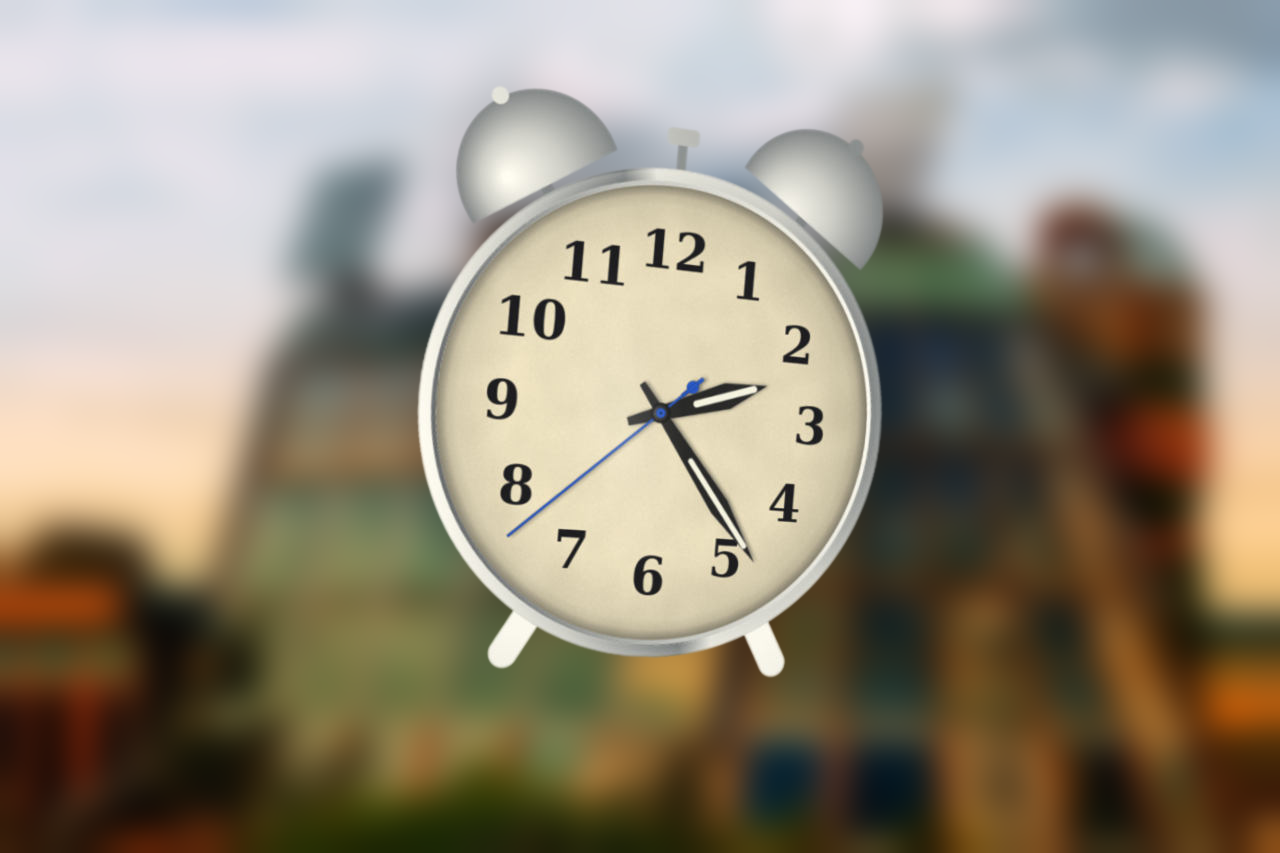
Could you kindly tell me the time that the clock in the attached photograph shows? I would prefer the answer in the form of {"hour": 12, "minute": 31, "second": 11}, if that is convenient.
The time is {"hour": 2, "minute": 23, "second": 38}
